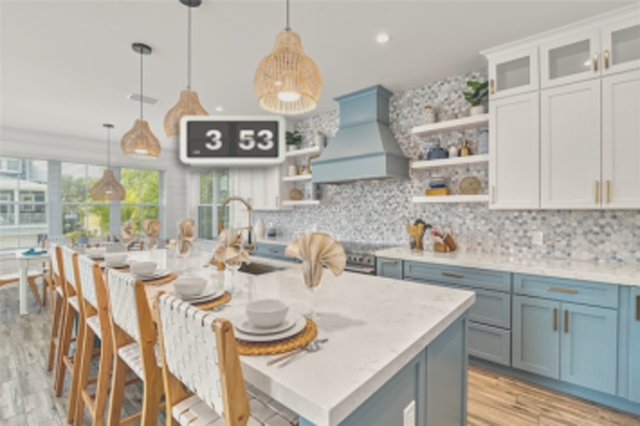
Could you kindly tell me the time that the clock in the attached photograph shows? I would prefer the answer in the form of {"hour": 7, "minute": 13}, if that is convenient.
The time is {"hour": 3, "minute": 53}
